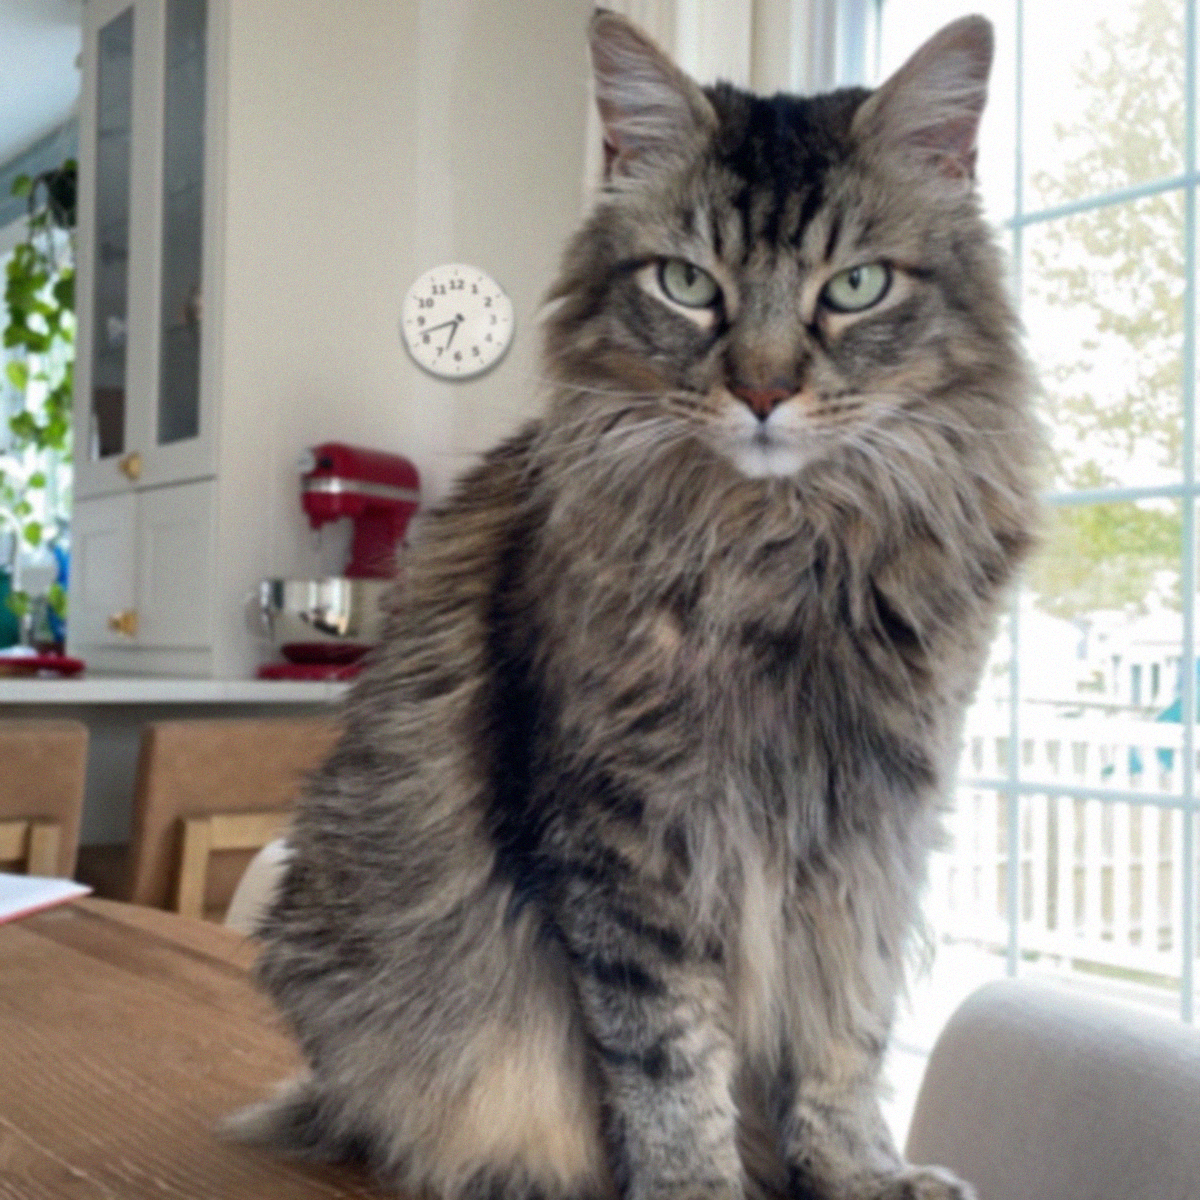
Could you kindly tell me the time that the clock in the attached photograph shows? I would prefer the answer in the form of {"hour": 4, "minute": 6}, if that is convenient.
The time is {"hour": 6, "minute": 42}
